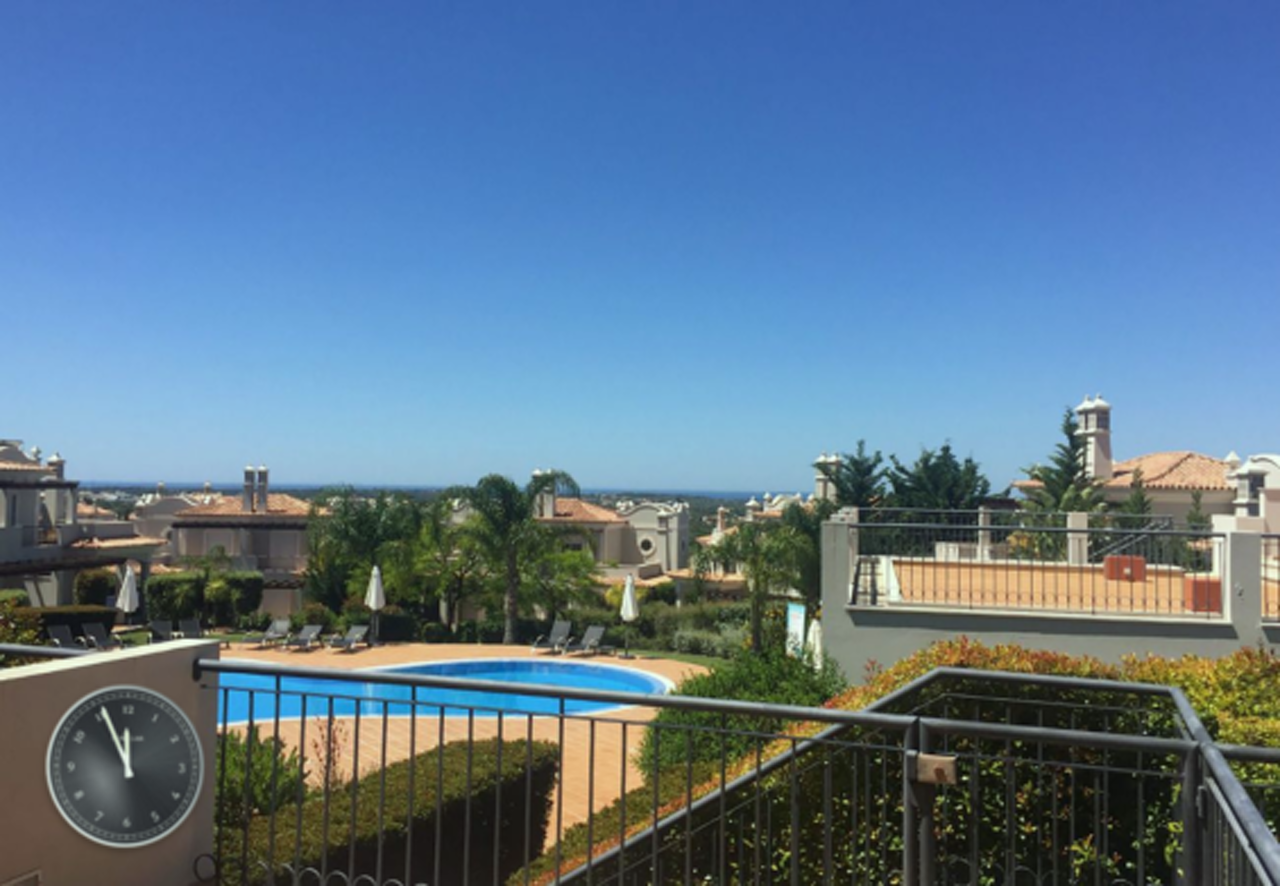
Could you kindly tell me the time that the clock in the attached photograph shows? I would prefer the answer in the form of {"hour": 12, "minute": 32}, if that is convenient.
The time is {"hour": 11, "minute": 56}
